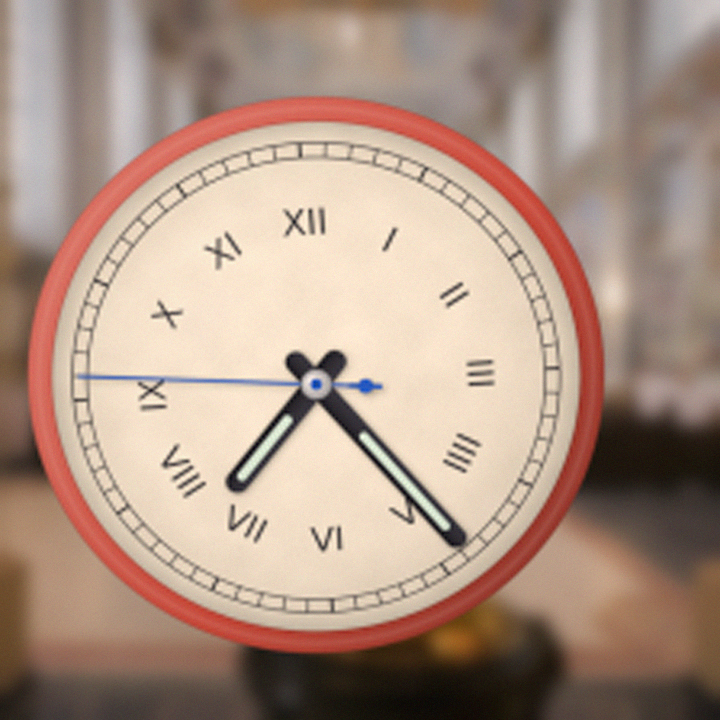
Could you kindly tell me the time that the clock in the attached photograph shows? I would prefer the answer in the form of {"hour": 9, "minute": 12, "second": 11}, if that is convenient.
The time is {"hour": 7, "minute": 23, "second": 46}
